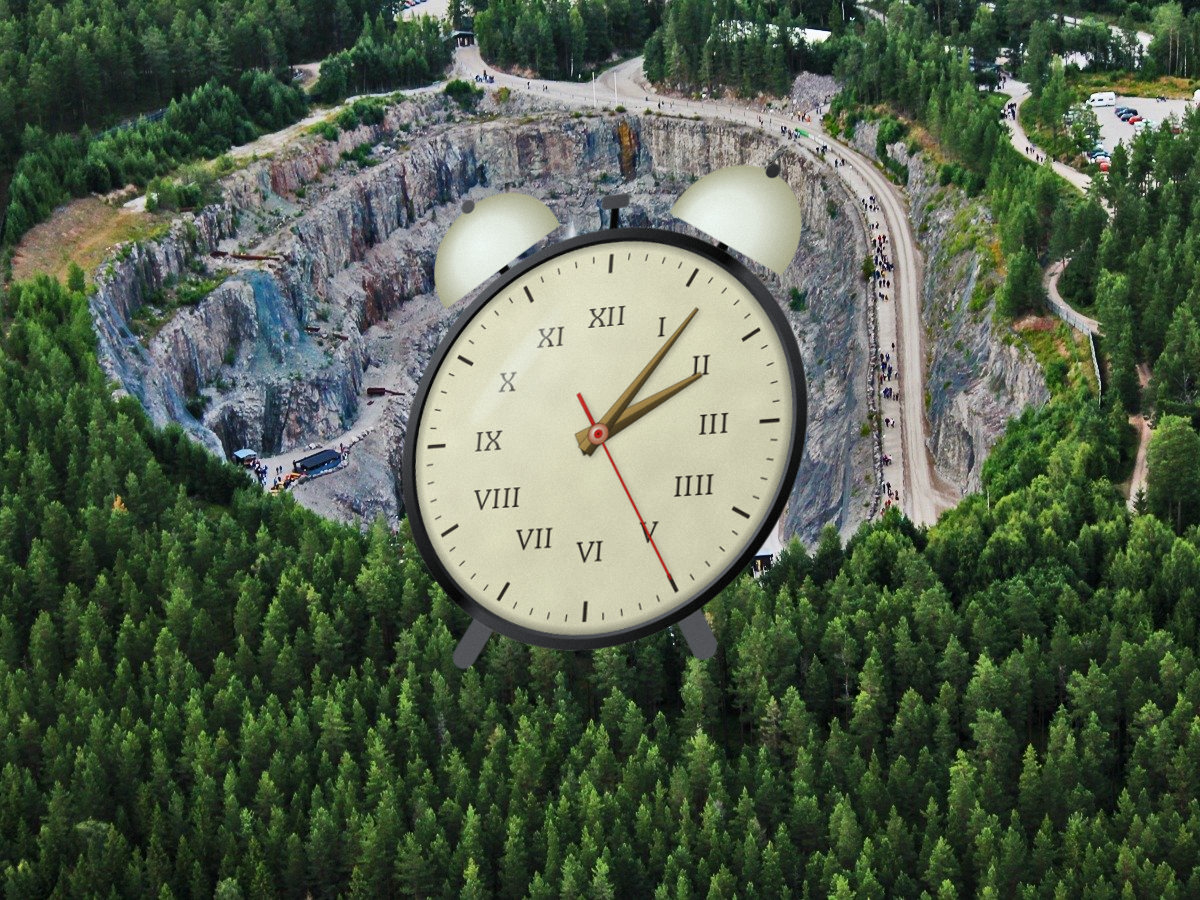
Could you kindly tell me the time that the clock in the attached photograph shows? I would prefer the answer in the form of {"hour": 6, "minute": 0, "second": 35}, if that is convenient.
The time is {"hour": 2, "minute": 6, "second": 25}
